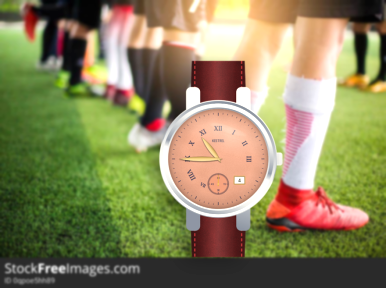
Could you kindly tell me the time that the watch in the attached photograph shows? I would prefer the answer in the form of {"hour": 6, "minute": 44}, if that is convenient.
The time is {"hour": 10, "minute": 45}
